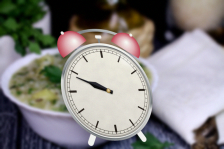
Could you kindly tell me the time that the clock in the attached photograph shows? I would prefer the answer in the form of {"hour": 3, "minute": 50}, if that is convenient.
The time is {"hour": 9, "minute": 49}
